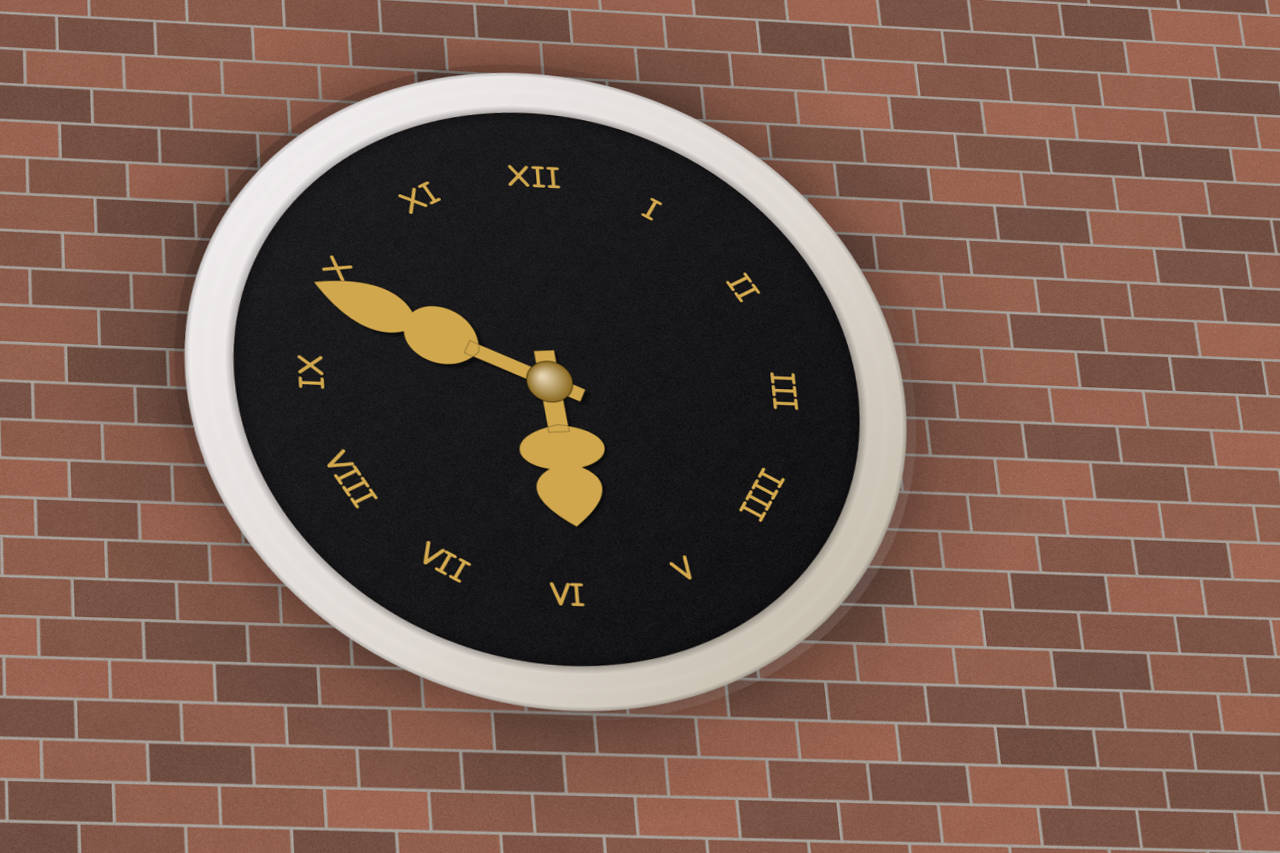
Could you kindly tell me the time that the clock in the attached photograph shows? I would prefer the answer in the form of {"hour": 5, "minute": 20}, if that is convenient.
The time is {"hour": 5, "minute": 49}
